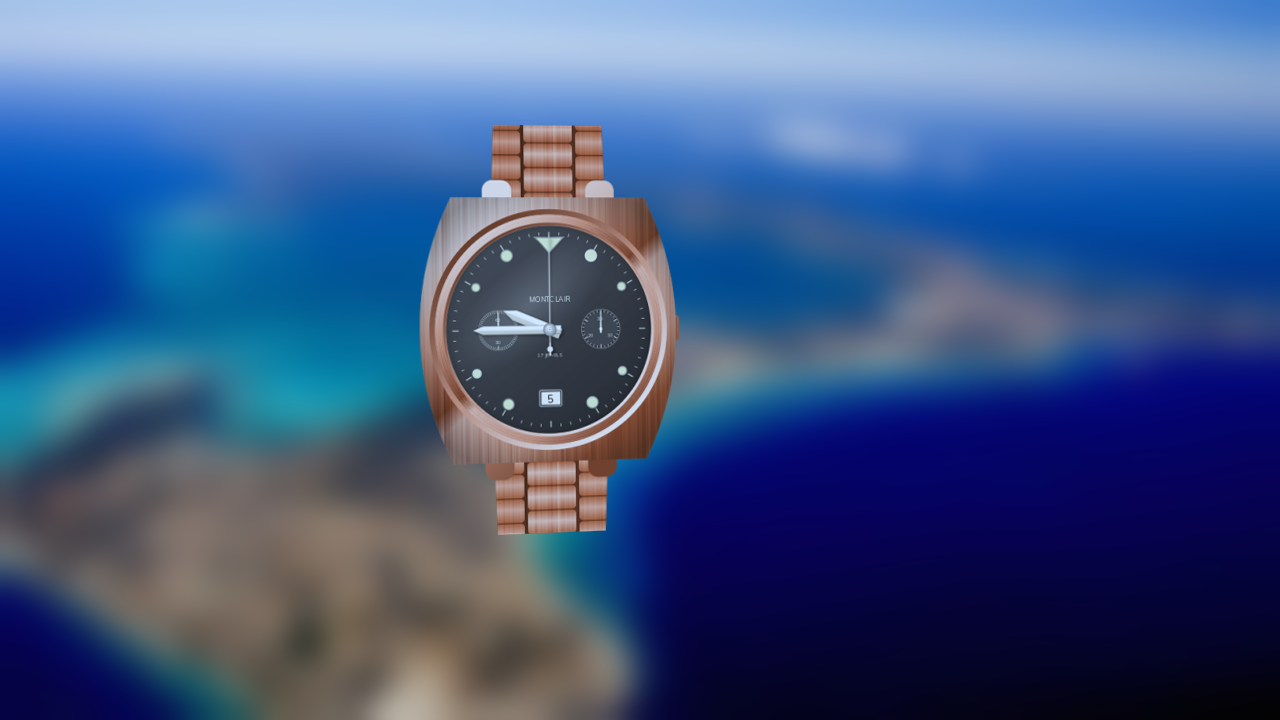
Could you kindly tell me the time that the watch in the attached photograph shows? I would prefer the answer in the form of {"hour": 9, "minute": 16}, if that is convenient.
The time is {"hour": 9, "minute": 45}
